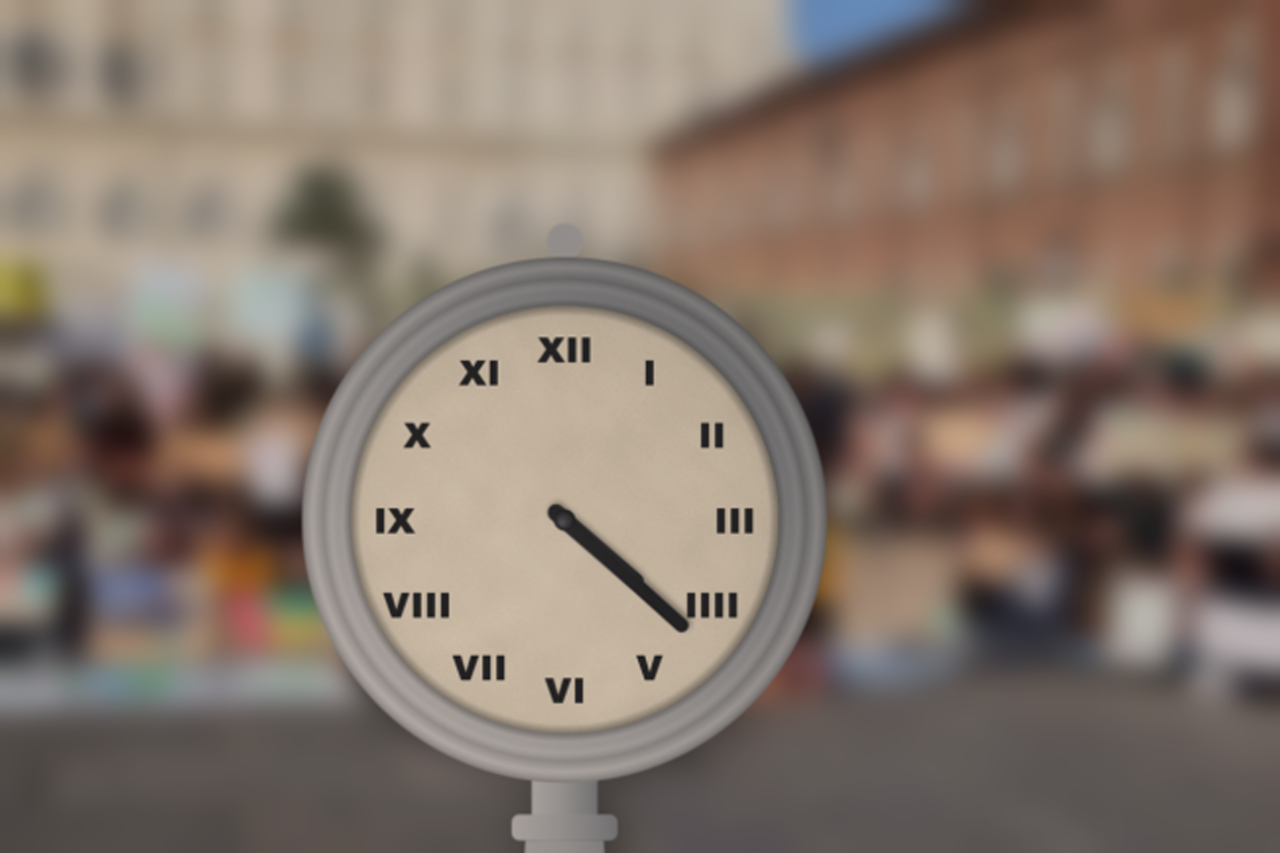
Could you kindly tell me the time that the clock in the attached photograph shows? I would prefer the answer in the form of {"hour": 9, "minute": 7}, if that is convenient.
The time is {"hour": 4, "minute": 22}
